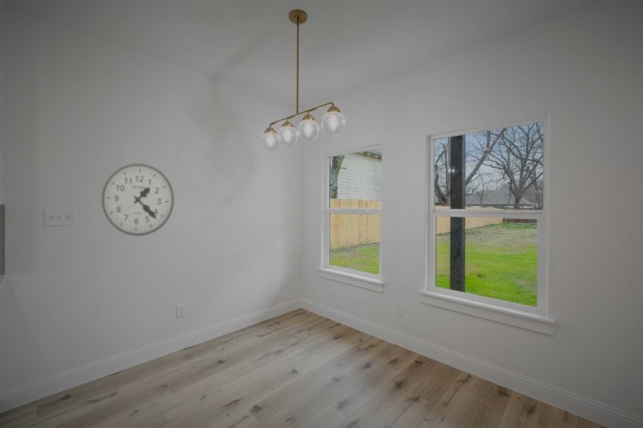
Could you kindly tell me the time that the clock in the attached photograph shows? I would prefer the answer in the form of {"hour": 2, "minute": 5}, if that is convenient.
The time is {"hour": 1, "minute": 22}
